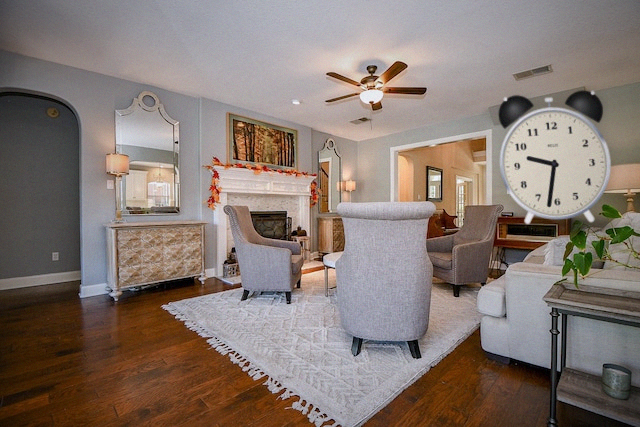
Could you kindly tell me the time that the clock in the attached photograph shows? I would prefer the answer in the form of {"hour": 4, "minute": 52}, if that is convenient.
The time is {"hour": 9, "minute": 32}
